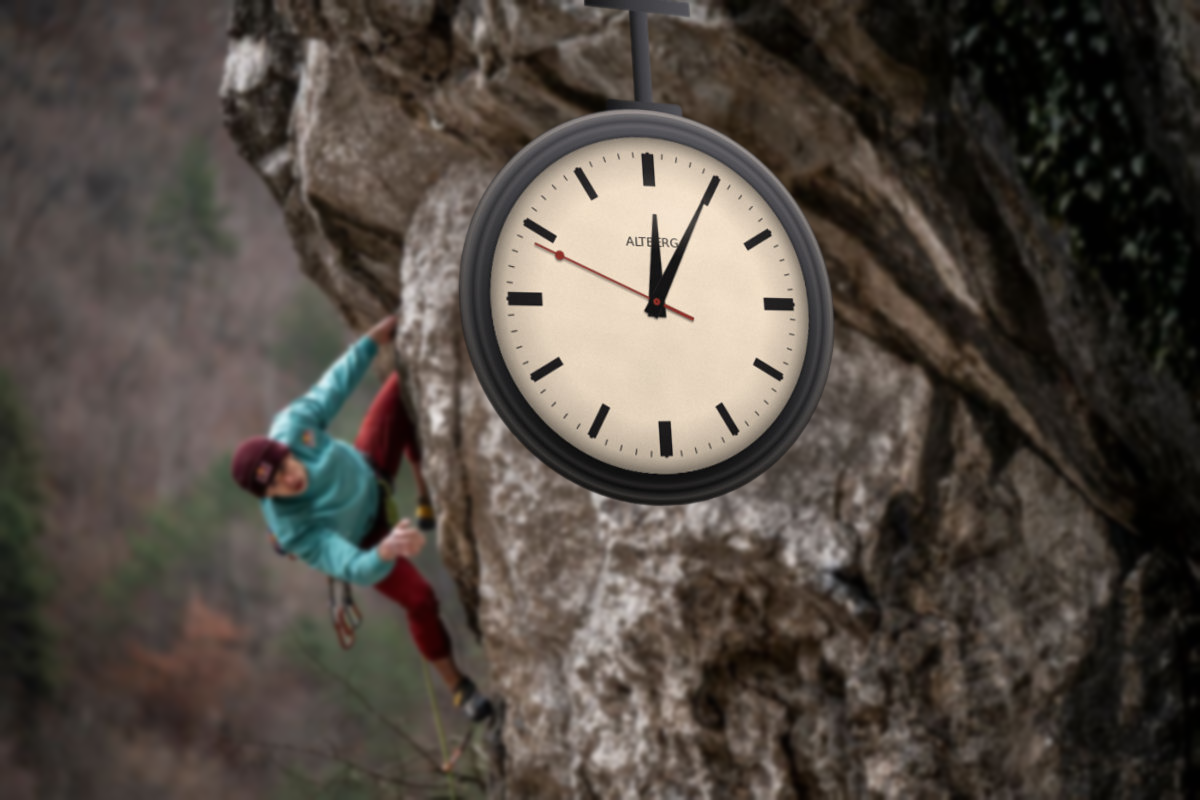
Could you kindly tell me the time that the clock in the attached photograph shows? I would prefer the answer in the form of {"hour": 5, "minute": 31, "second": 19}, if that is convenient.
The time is {"hour": 12, "minute": 4, "second": 49}
